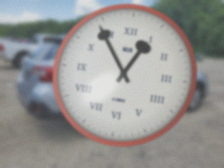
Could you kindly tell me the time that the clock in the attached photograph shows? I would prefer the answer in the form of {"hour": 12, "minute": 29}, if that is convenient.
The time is {"hour": 12, "minute": 54}
